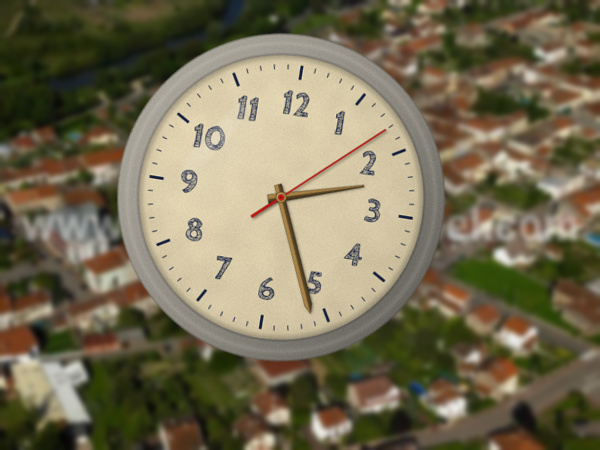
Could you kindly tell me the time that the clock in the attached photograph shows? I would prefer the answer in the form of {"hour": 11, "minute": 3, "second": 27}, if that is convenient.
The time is {"hour": 2, "minute": 26, "second": 8}
